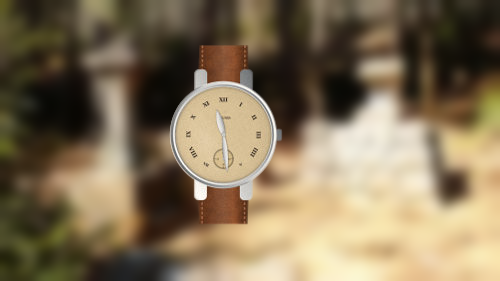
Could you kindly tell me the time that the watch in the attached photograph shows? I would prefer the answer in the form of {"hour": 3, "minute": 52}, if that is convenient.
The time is {"hour": 11, "minute": 29}
